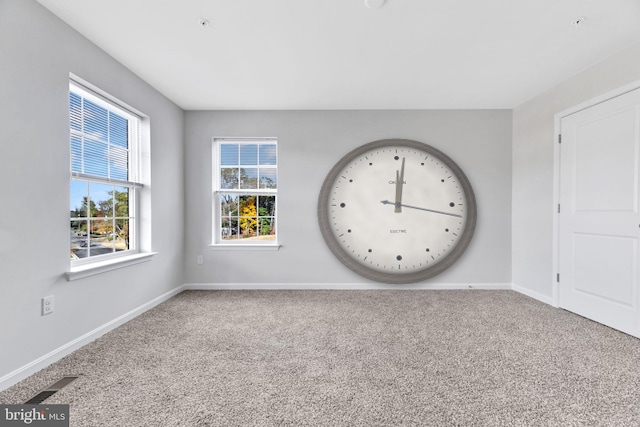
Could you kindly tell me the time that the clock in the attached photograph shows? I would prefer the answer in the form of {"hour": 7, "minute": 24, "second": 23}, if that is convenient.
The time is {"hour": 12, "minute": 1, "second": 17}
